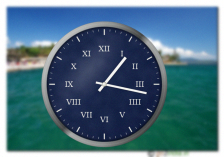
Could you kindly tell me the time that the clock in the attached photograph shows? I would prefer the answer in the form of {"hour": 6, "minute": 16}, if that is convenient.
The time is {"hour": 1, "minute": 17}
